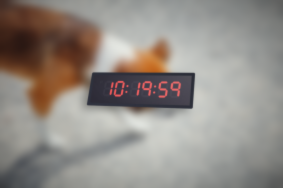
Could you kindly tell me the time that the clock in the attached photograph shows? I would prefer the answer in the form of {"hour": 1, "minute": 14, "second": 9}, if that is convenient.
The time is {"hour": 10, "minute": 19, "second": 59}
